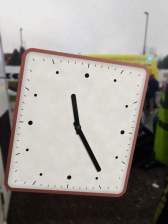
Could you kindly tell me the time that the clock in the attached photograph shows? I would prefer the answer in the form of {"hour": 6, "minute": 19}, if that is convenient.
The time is {"hour": 11, "minute": 24}
